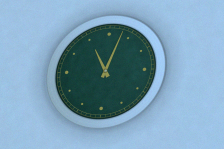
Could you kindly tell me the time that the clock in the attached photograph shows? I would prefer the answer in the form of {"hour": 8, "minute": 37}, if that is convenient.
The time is {"hour": 11, "minute": 3}
